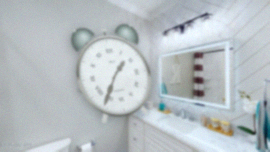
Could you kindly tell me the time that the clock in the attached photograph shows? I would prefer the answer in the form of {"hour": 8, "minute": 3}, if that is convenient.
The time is {"hour": 1, "minute": 36}
